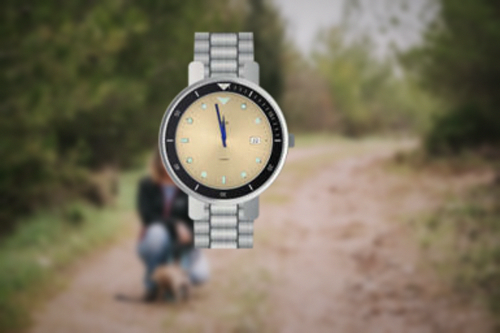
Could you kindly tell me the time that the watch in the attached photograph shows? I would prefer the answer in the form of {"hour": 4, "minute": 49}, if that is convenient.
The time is {"hour": 11, "minute": 58}
